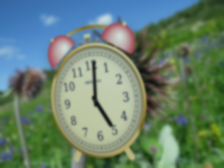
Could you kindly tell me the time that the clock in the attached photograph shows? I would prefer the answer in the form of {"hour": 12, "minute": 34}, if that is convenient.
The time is {"hour": 5, "minute": 1}
